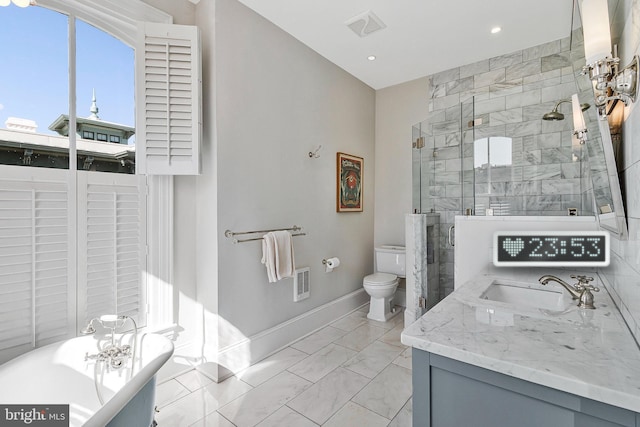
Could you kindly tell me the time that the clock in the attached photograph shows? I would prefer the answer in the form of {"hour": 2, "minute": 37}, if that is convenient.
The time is {"hour": 23, "minute": 53}
